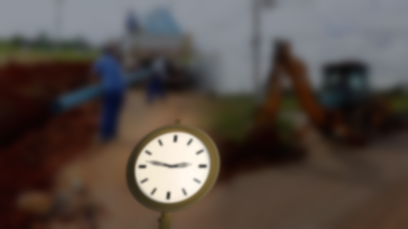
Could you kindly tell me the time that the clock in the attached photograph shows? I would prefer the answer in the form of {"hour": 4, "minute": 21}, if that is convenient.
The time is {"hour": 2, "minute": 47}
